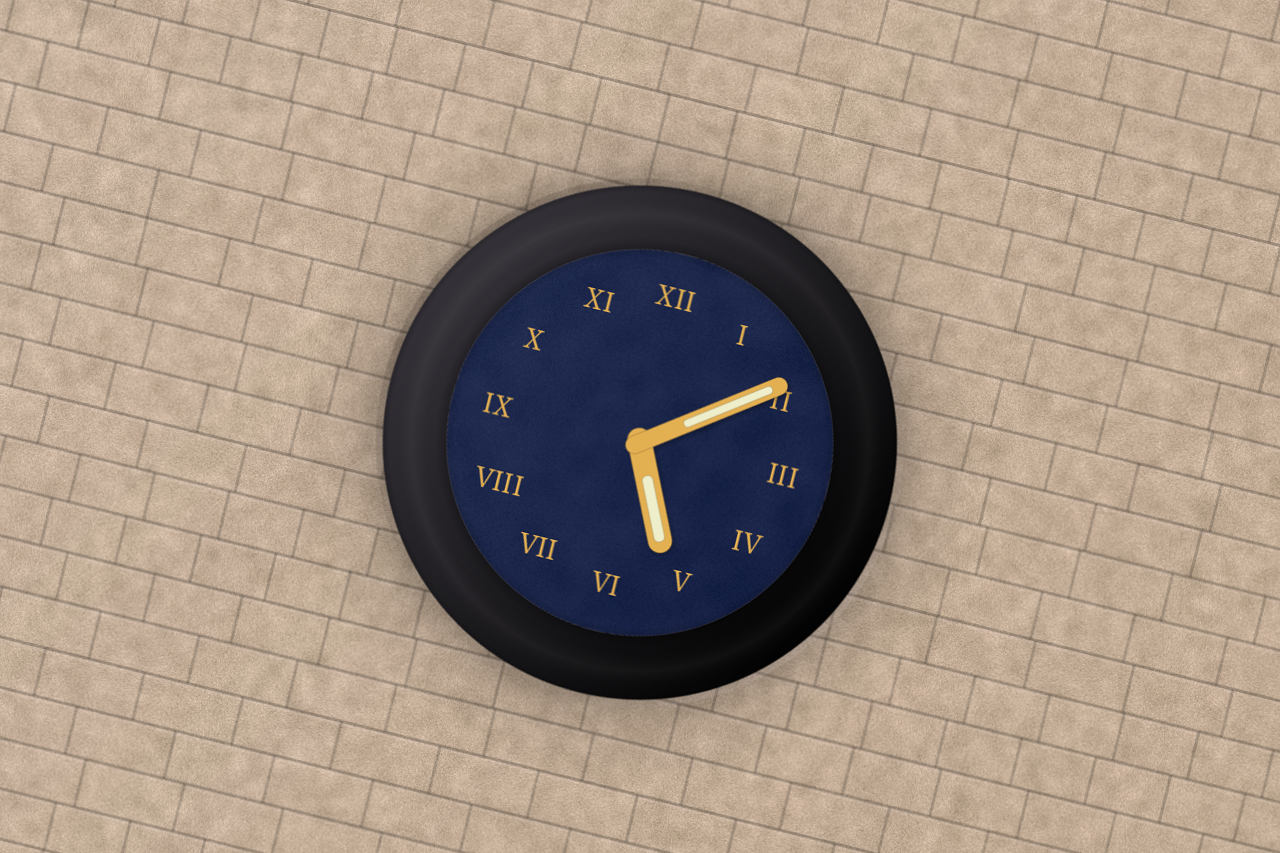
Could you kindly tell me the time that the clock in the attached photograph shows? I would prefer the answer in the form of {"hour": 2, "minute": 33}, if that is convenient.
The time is {"hour": 5, "minute": 9}
